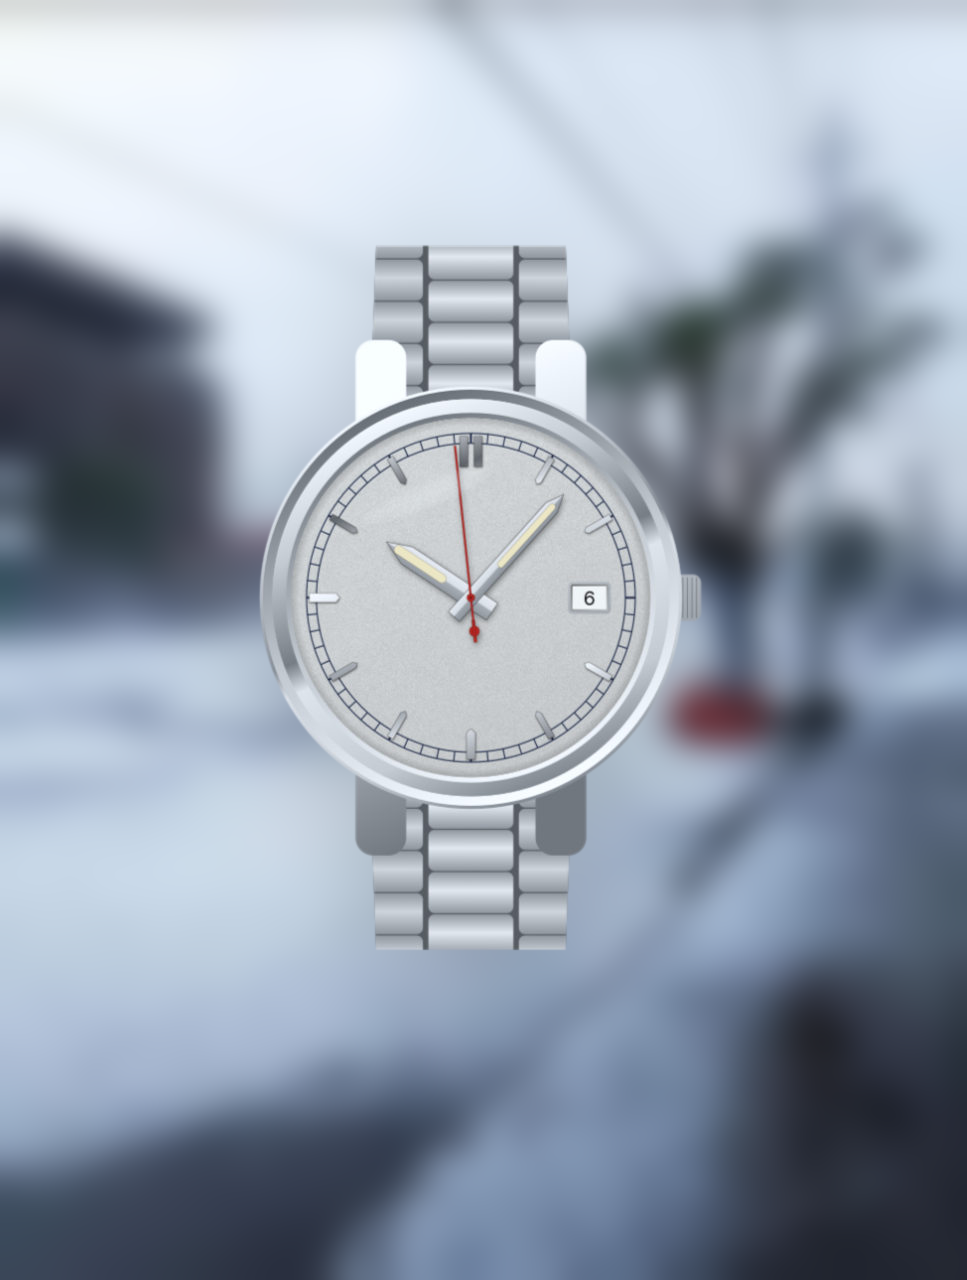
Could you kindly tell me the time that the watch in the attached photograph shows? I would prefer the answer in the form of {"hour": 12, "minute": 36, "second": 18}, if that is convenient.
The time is {"hour": 10, "minute": 6, "second": 59}
